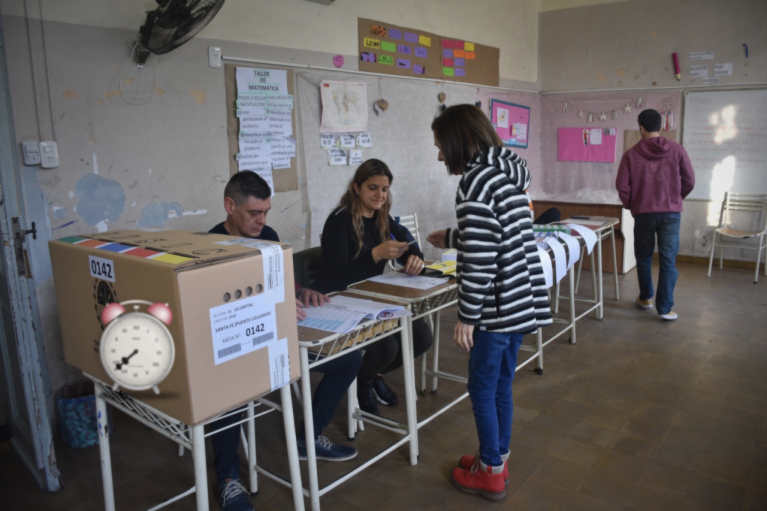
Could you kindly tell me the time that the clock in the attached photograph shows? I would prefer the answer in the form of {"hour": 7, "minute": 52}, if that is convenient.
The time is {"hour": 7, "minute": 38}
